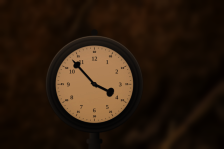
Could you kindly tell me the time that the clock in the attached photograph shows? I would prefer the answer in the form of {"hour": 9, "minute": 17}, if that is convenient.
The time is {"hour": 3, "minute": 53}
